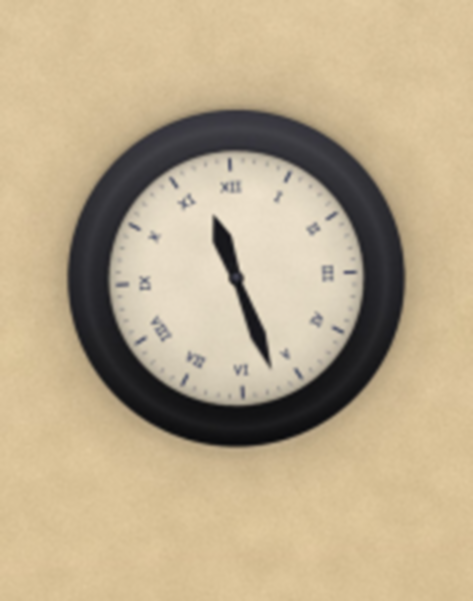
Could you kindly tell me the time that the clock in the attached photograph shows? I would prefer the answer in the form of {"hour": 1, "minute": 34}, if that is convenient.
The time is {"hour": 11, "minute": 27}
